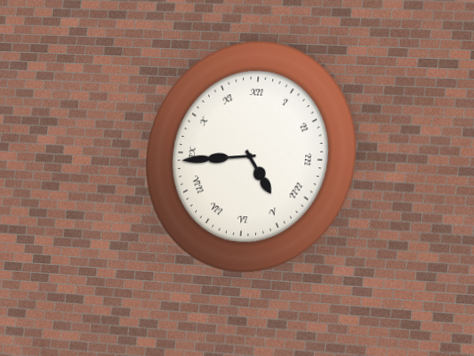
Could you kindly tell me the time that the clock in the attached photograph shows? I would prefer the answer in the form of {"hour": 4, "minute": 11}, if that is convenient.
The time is {"hour": 4, "minute": 44}
